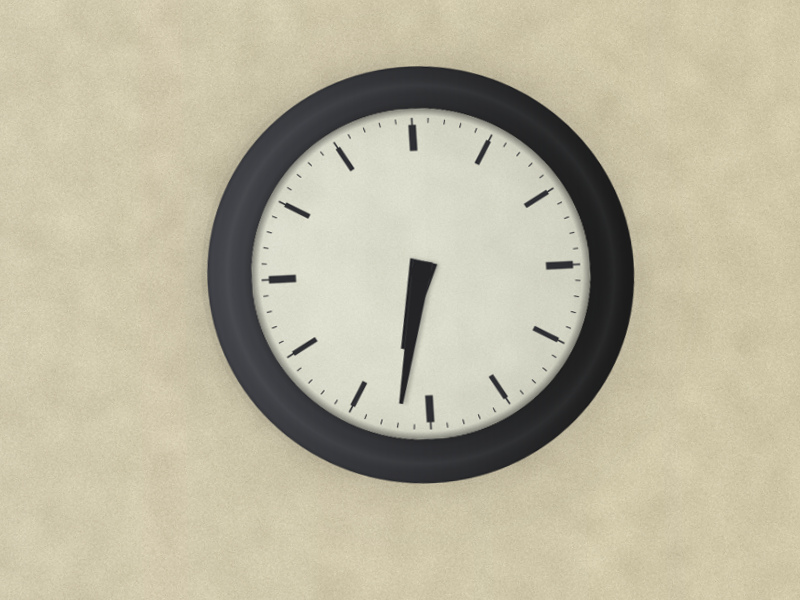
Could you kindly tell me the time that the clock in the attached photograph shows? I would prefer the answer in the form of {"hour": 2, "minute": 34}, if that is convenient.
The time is {"hour": 6, "minute": 32}
